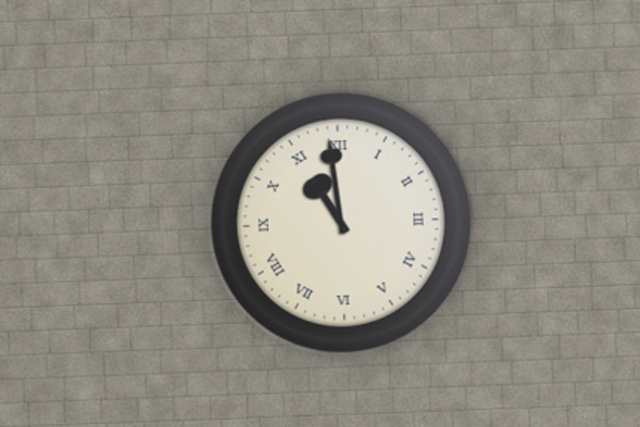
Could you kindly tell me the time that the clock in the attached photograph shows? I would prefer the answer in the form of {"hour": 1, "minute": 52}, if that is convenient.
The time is {"hour": 10, "minute": 59}
